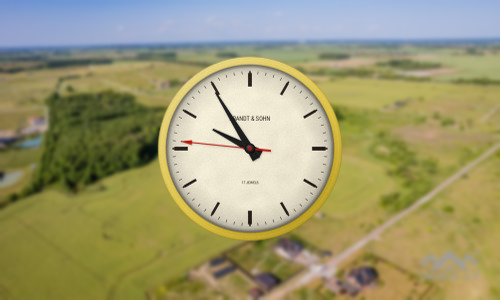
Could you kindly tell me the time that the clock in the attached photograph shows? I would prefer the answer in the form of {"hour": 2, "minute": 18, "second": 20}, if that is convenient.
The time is {"hour": 9, "minute": 54, "second": 46}
